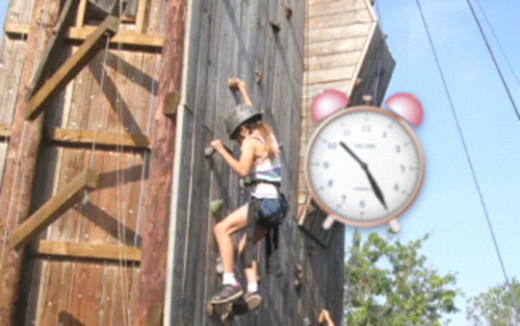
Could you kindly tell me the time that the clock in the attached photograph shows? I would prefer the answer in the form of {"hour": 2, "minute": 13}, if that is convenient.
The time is {"hour": 10, "minute": 25}
